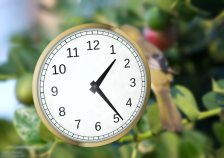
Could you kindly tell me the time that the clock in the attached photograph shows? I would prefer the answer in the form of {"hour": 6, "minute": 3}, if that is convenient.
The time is {"hour": 1, "minute": 24}
